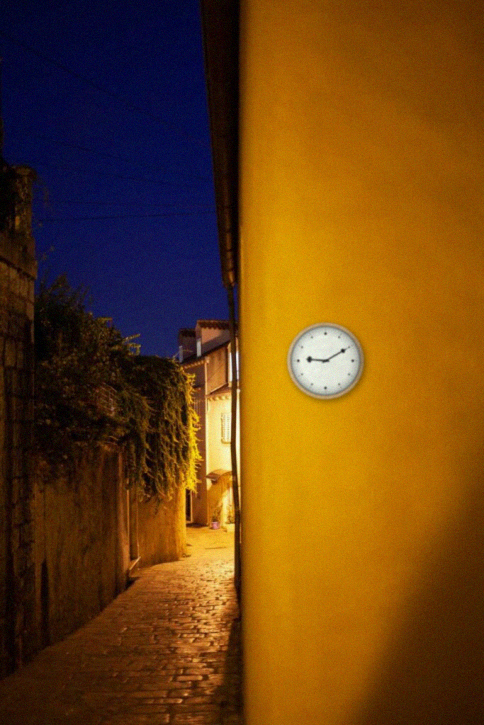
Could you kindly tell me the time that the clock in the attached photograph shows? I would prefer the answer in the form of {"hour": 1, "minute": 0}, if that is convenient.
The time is {"hour": 9, "minute": 10}
